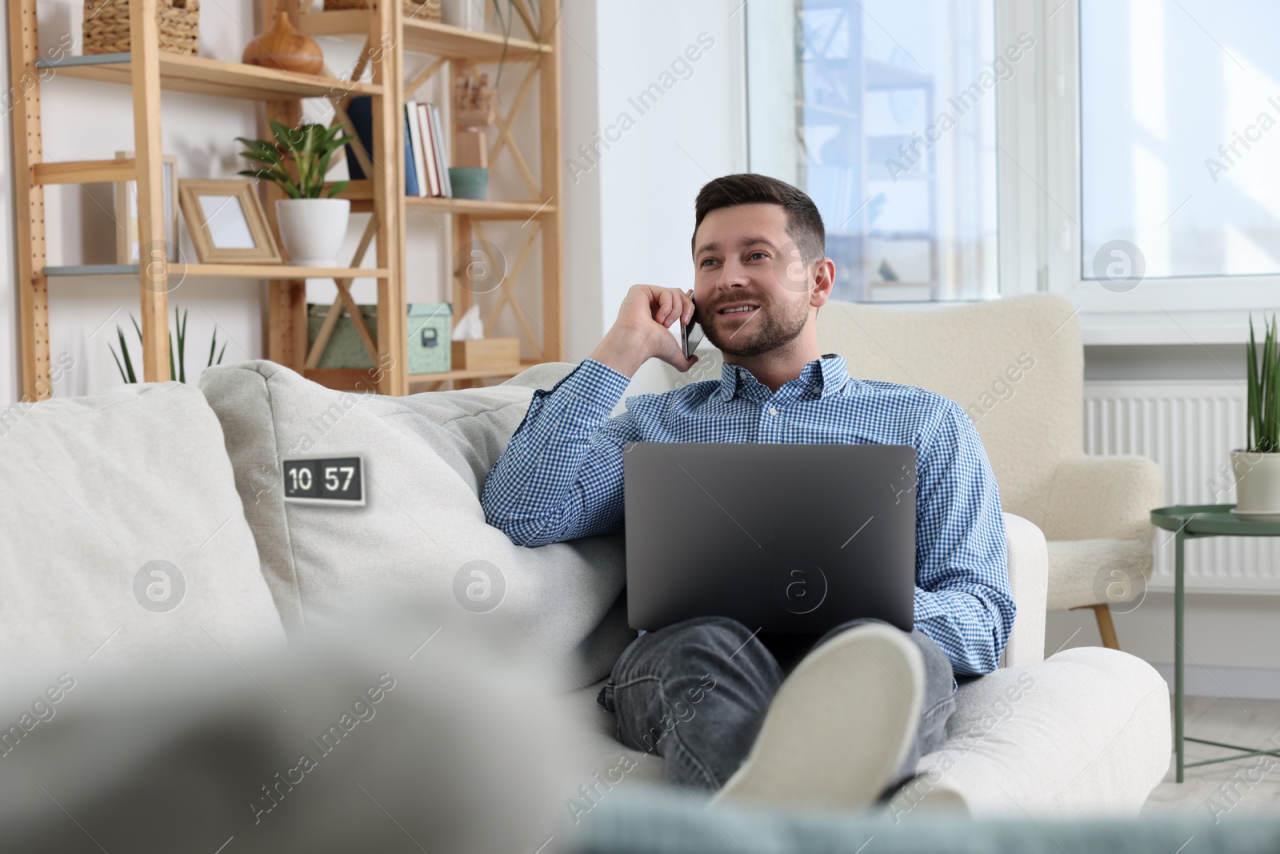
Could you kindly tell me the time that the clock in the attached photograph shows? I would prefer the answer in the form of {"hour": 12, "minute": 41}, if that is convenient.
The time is {"hour": 10, "minute": 57}
